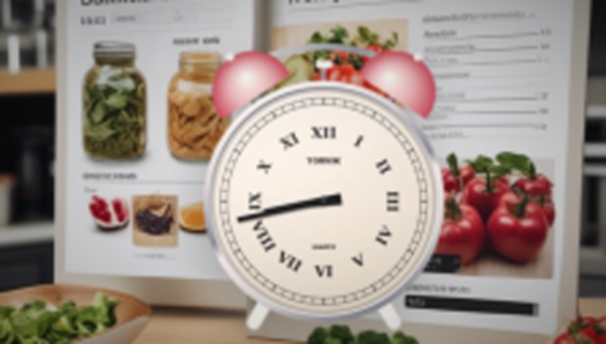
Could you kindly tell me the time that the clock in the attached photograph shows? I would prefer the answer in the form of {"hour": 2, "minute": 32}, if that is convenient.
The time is {"hour": 8, "minute": 43}
